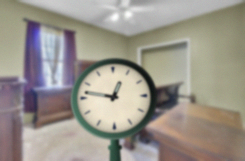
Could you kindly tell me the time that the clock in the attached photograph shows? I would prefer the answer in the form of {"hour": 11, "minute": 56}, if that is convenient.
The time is {"hour": 12, "minute": 47}
